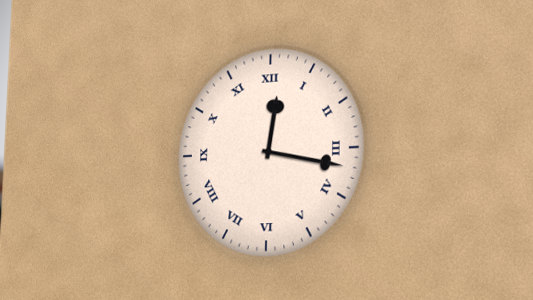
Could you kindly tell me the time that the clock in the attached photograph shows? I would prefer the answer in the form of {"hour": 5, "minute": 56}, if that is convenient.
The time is {"hour": 12, "minute": 17}
